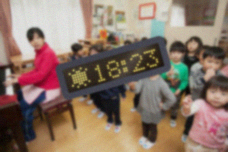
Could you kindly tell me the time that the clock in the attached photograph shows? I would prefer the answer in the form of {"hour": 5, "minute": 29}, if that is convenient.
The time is {"hour": 18, "minute": 23}
